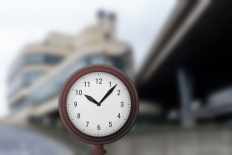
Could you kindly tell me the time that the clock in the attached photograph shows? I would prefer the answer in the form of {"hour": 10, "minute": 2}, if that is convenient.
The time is {"hour": 10, "minute": 7}
